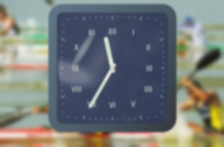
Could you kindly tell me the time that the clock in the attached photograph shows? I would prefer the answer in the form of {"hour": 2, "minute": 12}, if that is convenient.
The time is {"hour": 11, "minute": 35}
